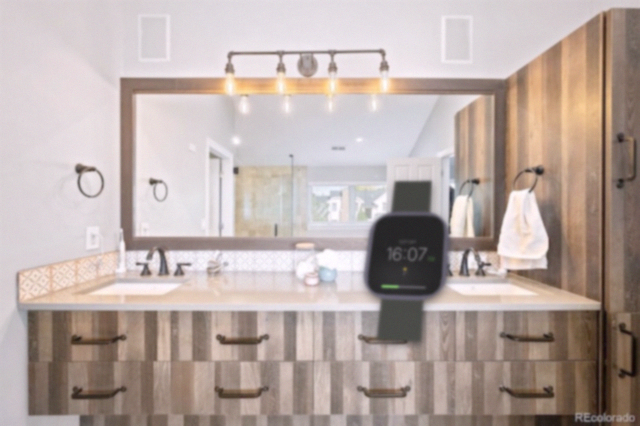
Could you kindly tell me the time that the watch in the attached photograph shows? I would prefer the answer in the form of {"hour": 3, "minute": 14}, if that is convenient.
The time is {"hour": 16, "minute": 7}
